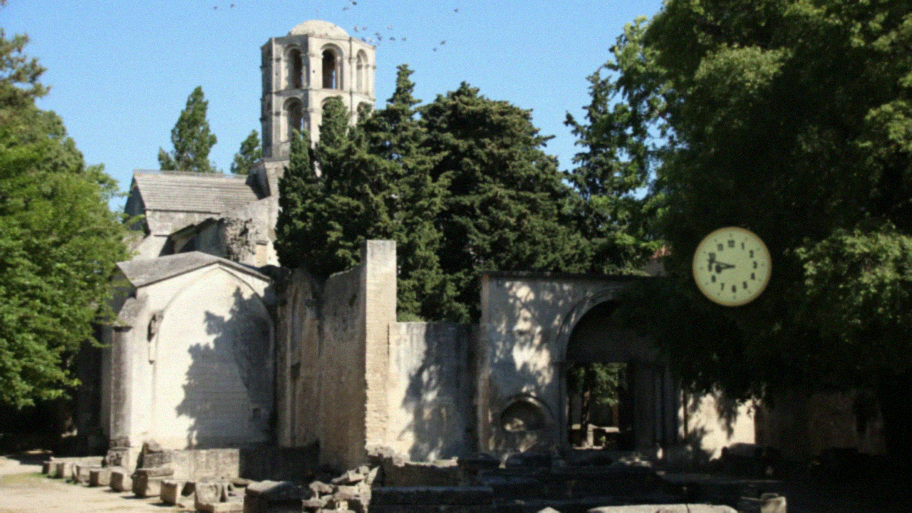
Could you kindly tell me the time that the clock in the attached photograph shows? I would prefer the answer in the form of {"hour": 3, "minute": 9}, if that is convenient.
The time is {"hour": 8, "minute": 48}
